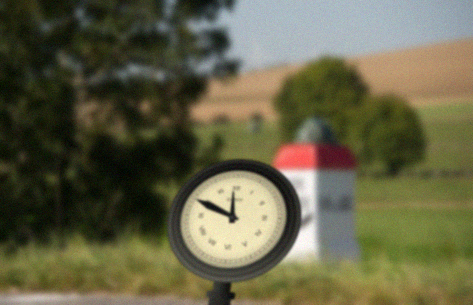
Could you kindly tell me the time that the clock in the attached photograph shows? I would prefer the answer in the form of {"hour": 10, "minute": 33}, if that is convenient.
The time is {"hour": 11, "minute": 49}
